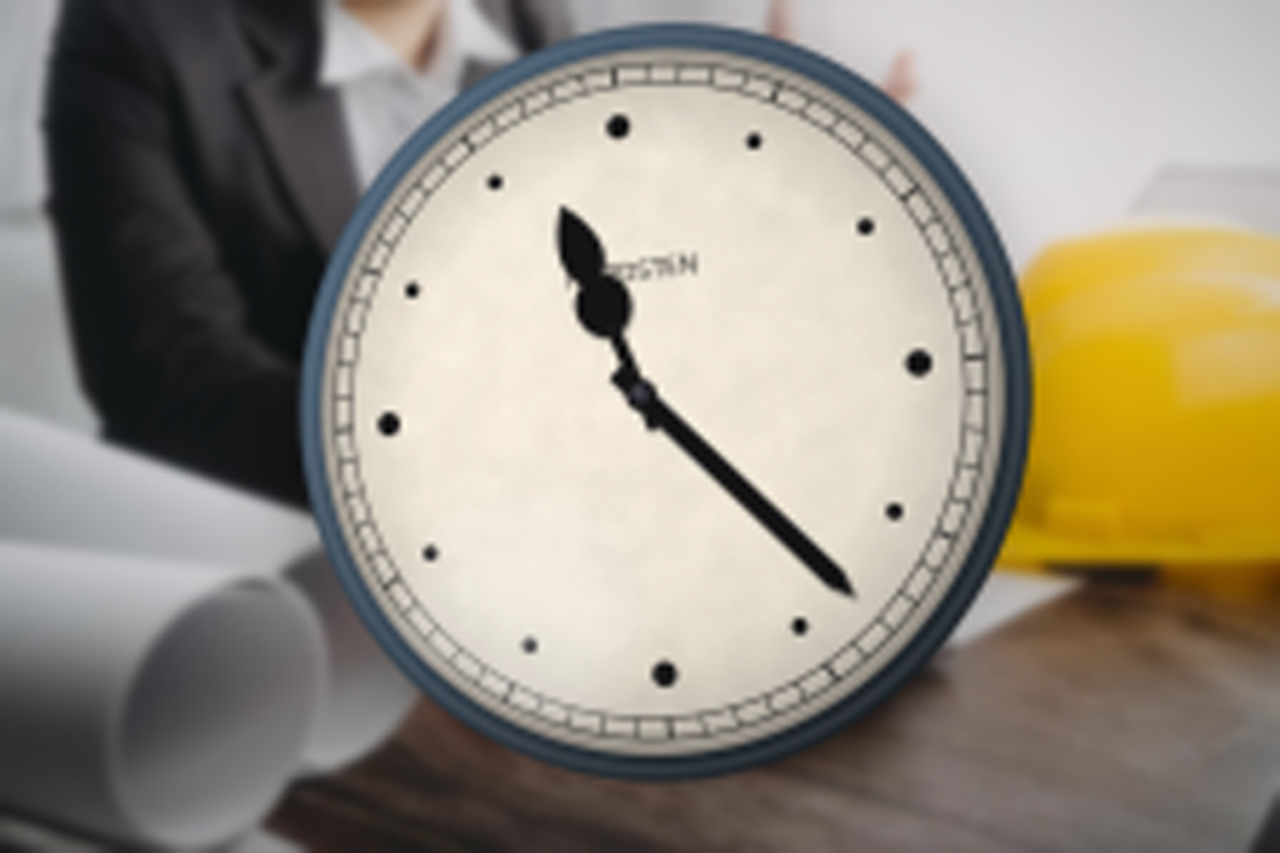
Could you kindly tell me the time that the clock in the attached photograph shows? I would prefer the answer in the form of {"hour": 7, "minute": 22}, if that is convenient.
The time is {"hour": 11, "minute": 23}
